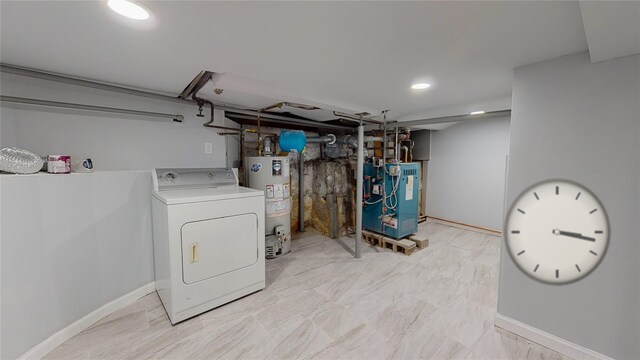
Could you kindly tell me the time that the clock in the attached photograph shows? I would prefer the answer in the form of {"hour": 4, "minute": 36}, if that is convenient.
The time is {"hour": 3, "minute": 17}
